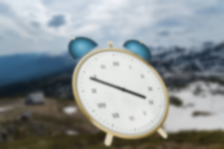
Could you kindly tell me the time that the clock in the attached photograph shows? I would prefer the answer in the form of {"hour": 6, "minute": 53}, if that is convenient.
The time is {"hour": 3, "minute": 49}
